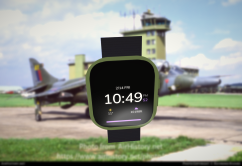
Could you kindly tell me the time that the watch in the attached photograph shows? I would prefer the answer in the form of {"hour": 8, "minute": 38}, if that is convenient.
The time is {"hour": 10, "minute": 49}
